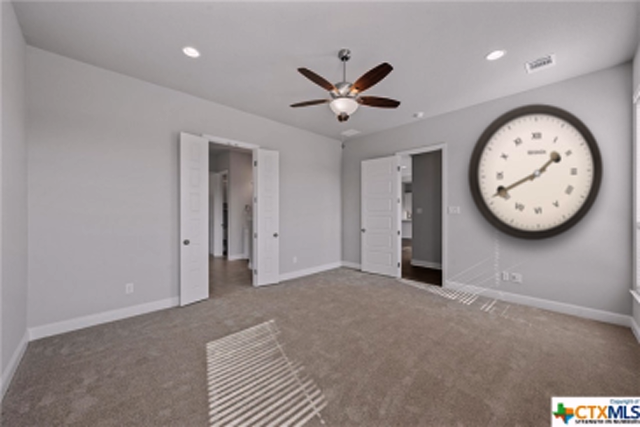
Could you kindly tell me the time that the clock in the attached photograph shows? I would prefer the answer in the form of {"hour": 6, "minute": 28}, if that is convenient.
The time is {"hour": 1, "minute": 41}
